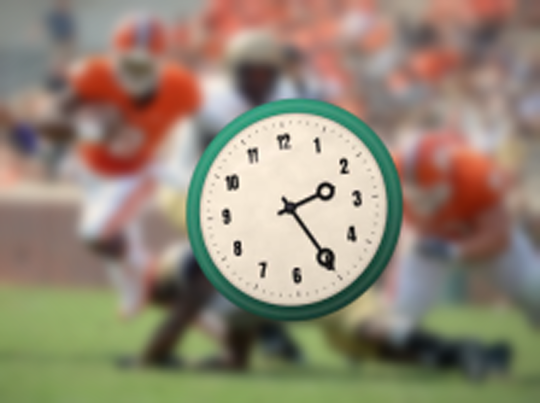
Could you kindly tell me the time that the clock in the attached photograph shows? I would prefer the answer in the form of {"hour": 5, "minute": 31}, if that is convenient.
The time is {"hour": 2, "minute": 25}
